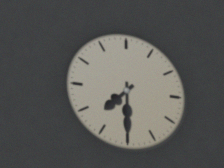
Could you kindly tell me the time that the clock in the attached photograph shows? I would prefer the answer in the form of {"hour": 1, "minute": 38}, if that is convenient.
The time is {"hour": 7, "minute": 30}
